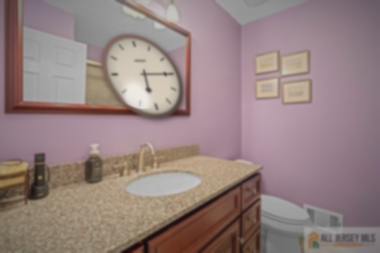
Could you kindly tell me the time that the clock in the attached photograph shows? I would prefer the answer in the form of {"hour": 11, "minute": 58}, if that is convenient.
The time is {"hour": 6, "minute": 15}
